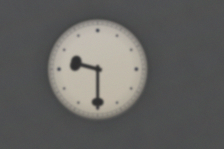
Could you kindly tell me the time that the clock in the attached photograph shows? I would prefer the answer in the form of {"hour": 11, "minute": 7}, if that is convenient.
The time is {"hour": 9, "minute": 30}
